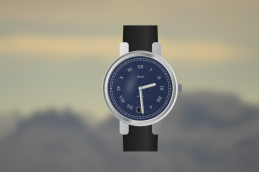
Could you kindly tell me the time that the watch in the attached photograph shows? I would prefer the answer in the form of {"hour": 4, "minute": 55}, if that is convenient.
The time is {"hour": 2, "minute": 29}
